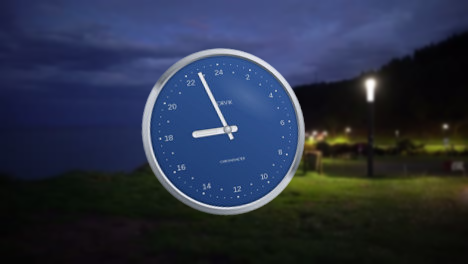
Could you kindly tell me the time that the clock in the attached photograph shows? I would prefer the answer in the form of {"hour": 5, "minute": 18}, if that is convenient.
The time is {"hour": 17, "minute": 57}
